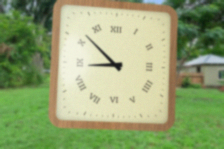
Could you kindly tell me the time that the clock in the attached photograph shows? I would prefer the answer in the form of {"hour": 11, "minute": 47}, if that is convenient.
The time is {"hour": 8, "minute": 52}
